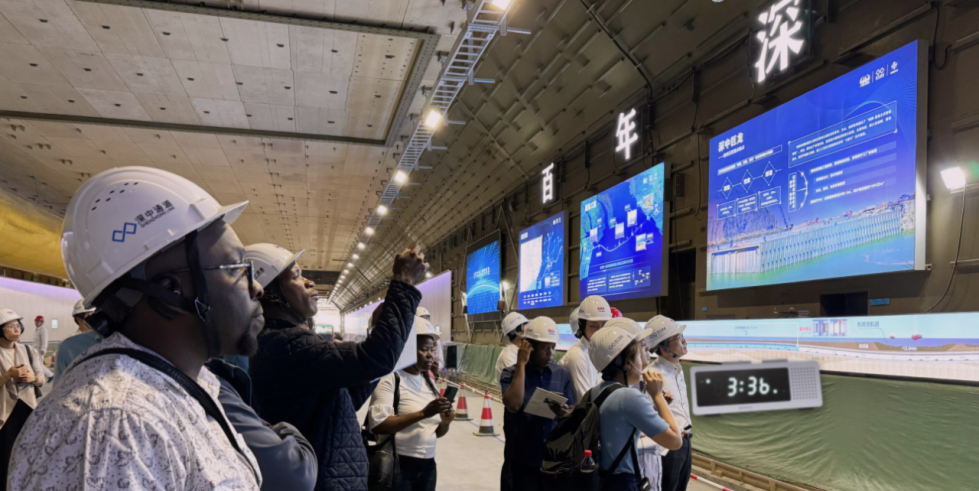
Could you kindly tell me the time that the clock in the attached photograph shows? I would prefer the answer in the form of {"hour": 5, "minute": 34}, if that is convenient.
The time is {"hour": 3, "minute": 36}
